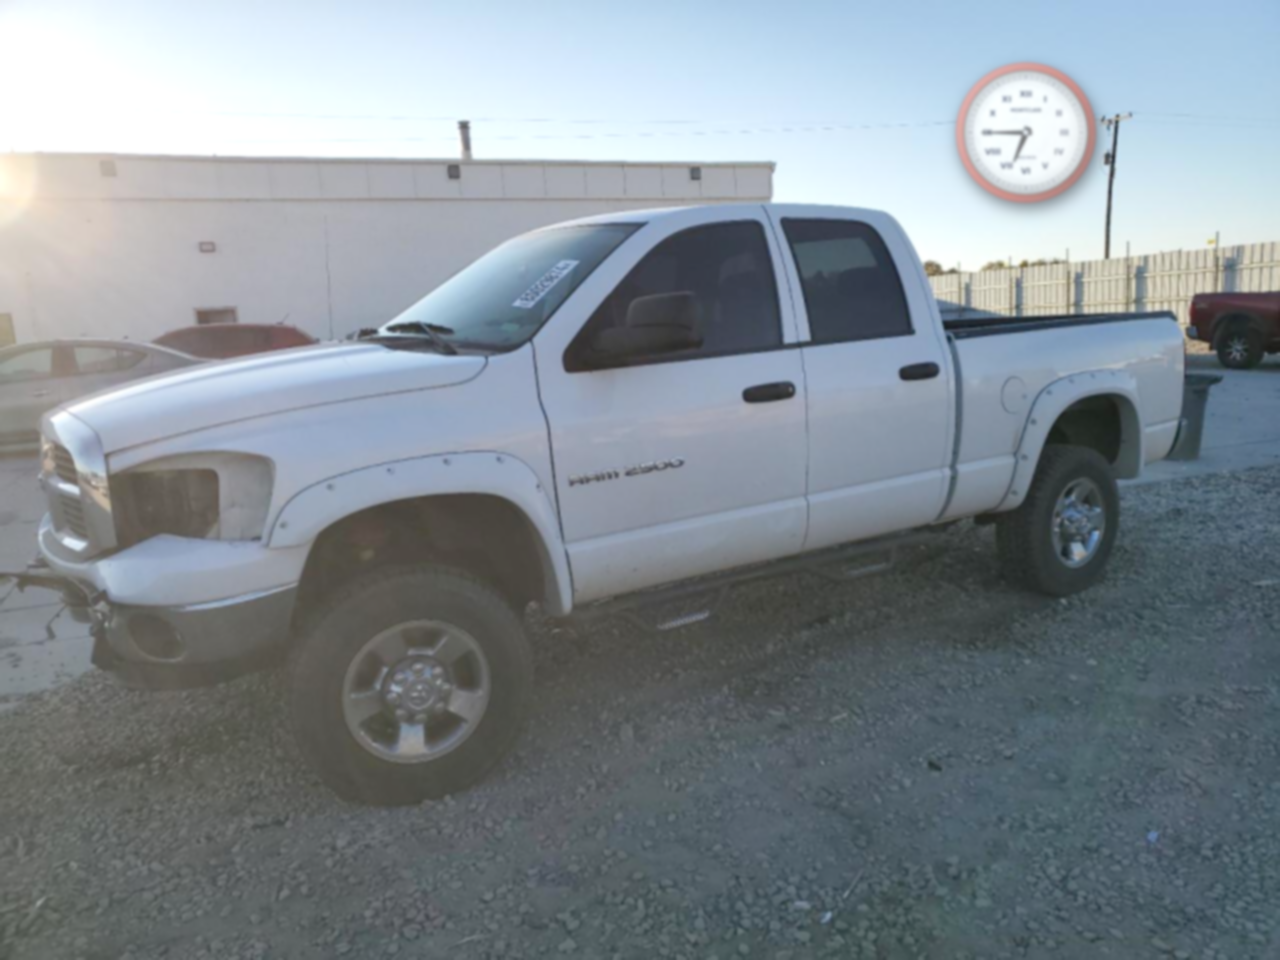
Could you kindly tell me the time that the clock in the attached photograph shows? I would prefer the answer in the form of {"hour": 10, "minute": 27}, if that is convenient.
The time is {"hour": 6, "minute": 45}
